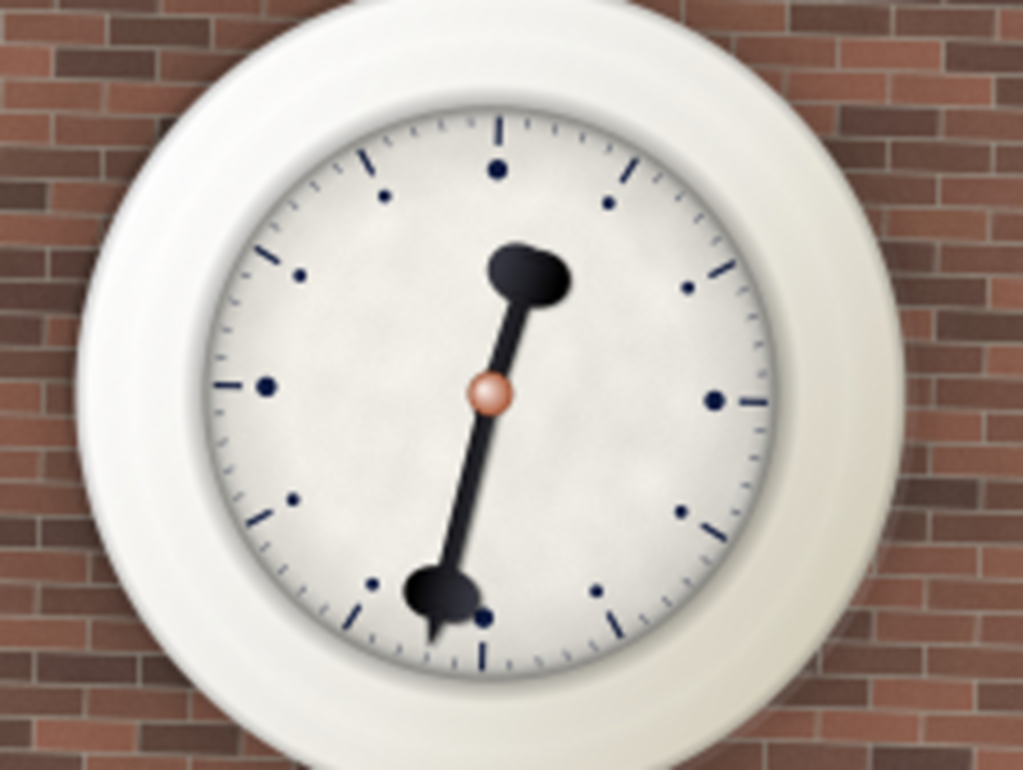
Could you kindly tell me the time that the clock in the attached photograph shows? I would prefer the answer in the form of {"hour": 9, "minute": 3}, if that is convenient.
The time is {"hour": 12, "minute": 32}
